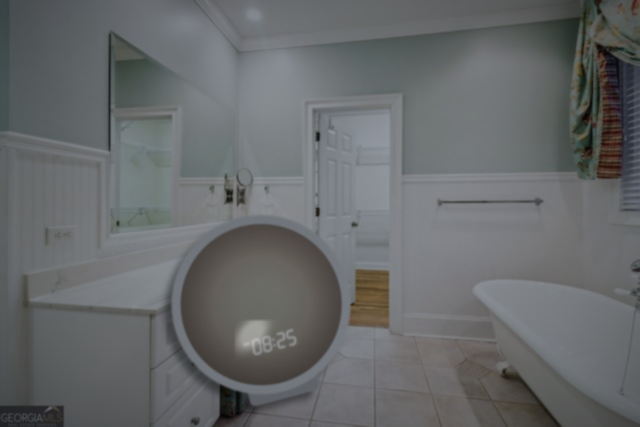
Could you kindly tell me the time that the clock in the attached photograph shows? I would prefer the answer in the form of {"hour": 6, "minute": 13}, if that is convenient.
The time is {"hour": 8, "minute": 25}
